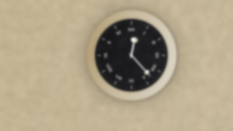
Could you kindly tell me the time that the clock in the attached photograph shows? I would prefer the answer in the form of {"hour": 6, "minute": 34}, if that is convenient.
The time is {"hour": 12, "minute": 23}
